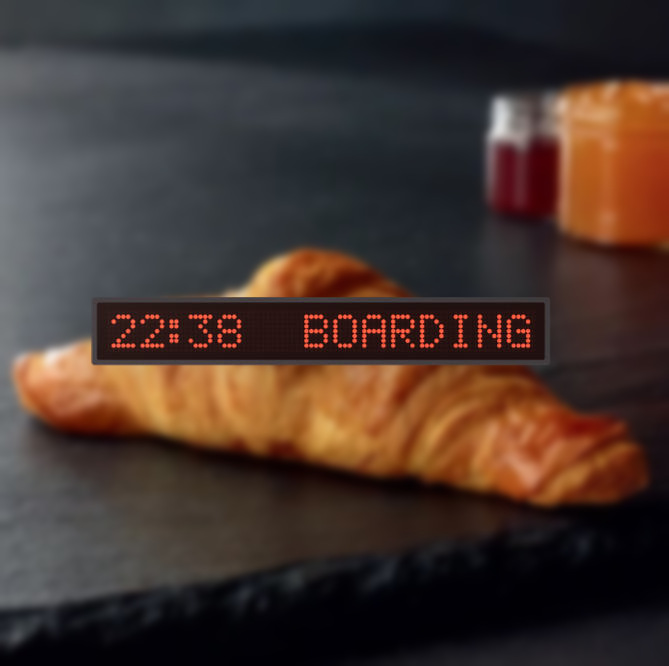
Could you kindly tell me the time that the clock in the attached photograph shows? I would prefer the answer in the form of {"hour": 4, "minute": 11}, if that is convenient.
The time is {"hour": 22, "minute": 38}
